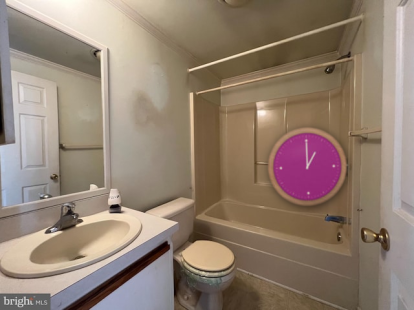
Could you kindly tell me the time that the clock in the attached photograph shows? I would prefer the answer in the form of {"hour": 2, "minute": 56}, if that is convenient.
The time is {"hour": 1, "minute": 0}
